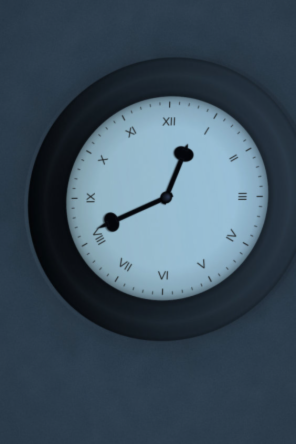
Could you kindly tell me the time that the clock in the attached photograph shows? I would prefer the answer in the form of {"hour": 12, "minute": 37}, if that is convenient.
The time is {"hour": 12, "minute": 41}
